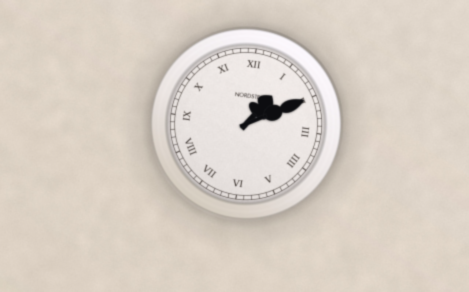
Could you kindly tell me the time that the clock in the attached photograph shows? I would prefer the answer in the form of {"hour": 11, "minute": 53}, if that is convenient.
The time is {"hour": 1, "minute": 10}
